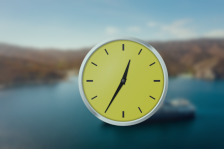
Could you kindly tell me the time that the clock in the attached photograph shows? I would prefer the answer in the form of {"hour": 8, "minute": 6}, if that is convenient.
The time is {"hour": 12, "minute": 35}
